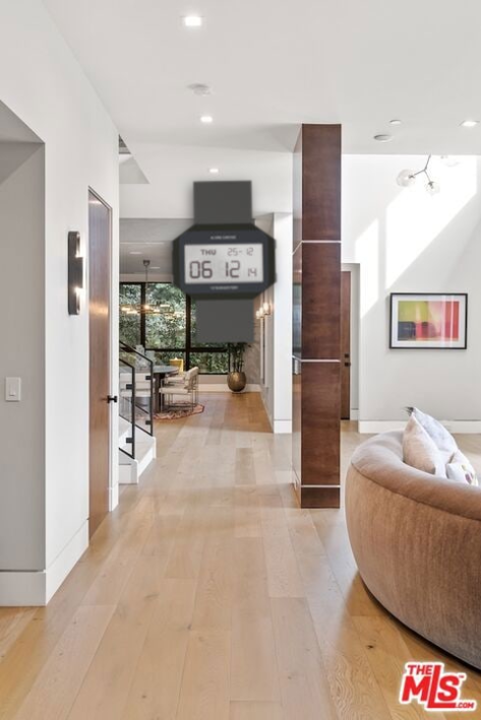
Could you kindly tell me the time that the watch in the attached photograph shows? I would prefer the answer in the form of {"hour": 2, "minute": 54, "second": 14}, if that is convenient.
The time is {"hour": 6, "minute": 12, "second": 14}
